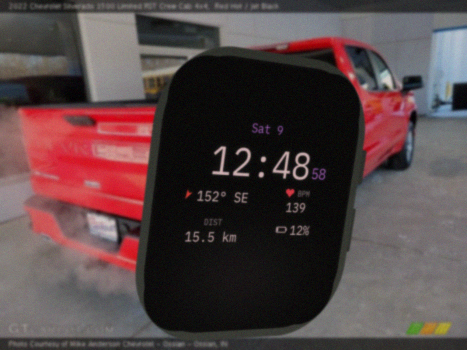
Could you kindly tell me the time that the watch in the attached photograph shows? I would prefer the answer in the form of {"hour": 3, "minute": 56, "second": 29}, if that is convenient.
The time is {"hour": 12, "minute": 48, "second": 58}
